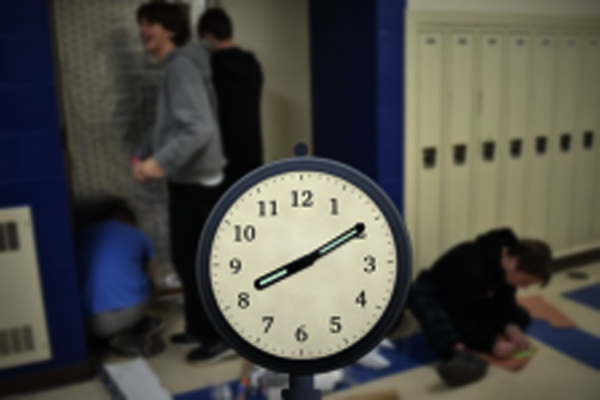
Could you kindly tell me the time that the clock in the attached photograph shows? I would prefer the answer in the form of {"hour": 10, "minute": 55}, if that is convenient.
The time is {"hour": 8, "minute": 10}
